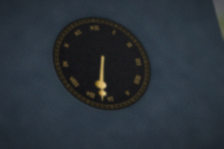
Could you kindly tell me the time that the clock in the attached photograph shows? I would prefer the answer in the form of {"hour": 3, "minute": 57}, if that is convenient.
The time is {"hour": 6, "minute": 32}
